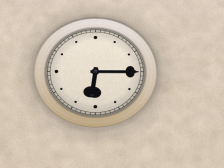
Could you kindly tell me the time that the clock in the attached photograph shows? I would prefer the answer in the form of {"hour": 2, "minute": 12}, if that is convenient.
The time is {"hour": 6, "minute": 15}
